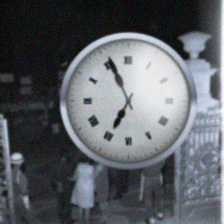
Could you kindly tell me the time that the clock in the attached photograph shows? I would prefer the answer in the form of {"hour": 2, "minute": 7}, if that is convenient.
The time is {"hour": 6, "minute": 56}
